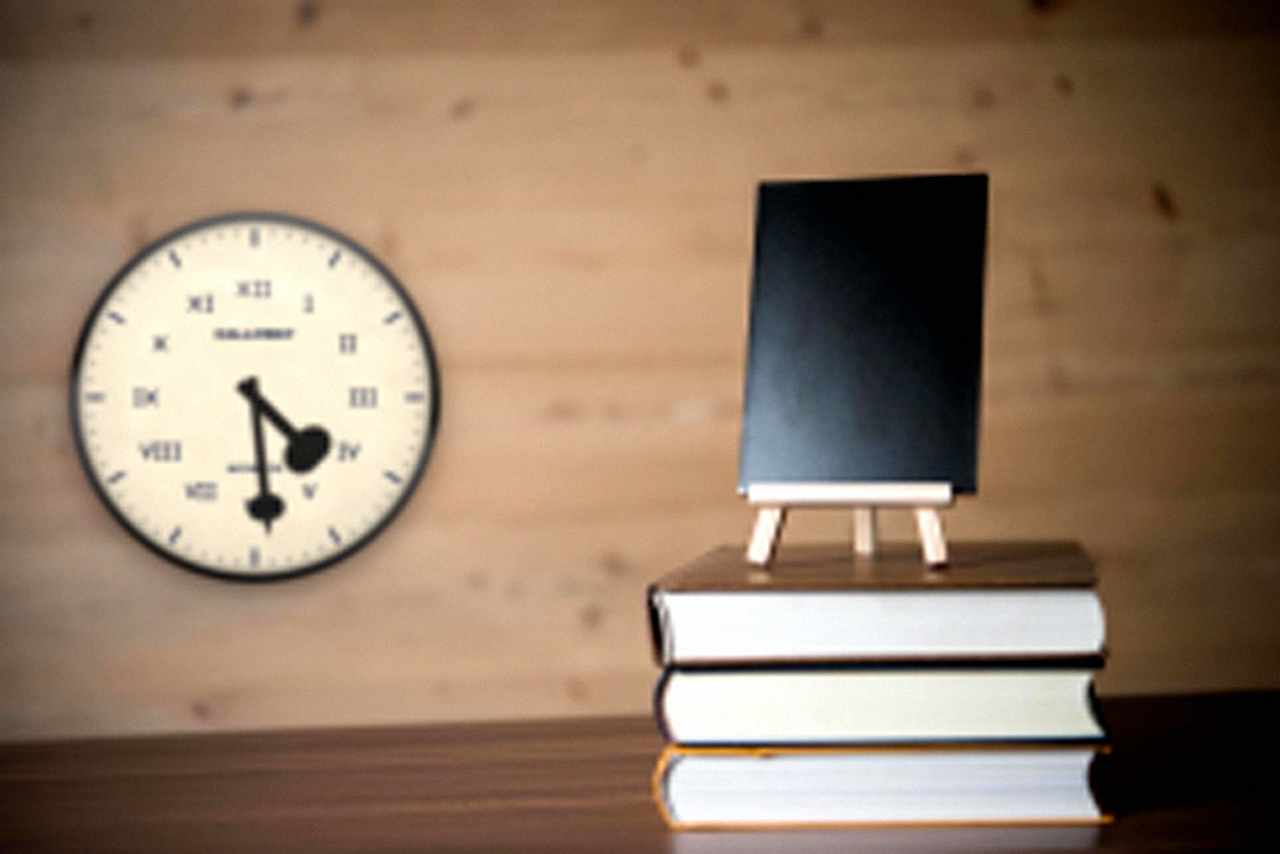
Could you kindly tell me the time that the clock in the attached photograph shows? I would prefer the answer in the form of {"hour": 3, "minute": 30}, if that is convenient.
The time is {"hour": 4, "minute": 29}
